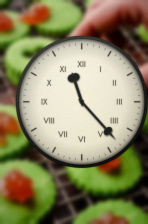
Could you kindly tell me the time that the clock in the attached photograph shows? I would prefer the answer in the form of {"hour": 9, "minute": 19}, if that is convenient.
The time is {"hour": 11, "minute": 23}
